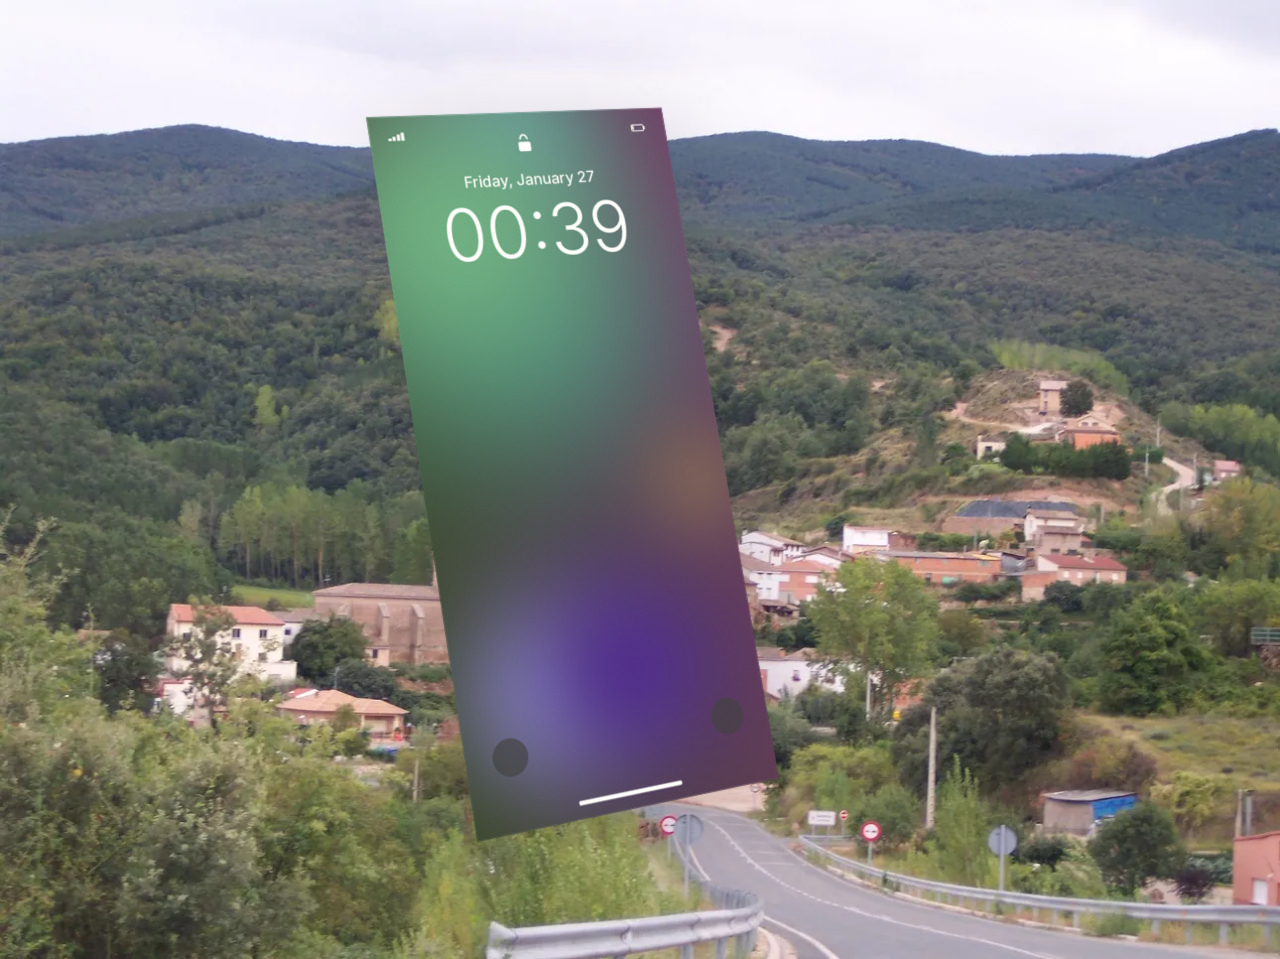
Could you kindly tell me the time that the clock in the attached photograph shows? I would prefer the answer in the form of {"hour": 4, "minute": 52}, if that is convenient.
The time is {"hour": 0, "minute": 39}
